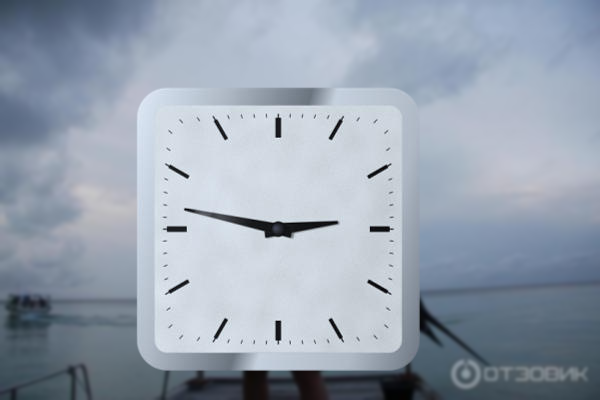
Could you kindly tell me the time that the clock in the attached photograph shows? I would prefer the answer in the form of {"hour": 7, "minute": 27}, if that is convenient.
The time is {"hour": 2, "minute": 47}
